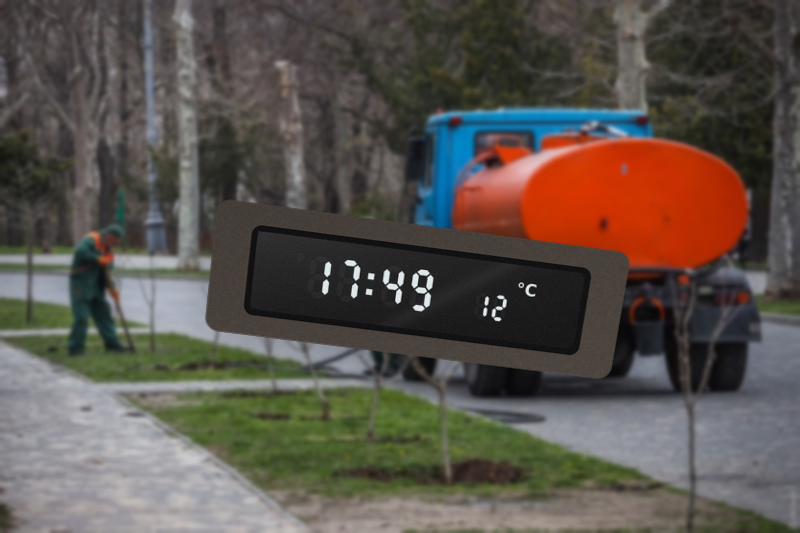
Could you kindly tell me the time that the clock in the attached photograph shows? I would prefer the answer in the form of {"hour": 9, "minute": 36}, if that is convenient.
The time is {"hour": 17, "minute": 49}
